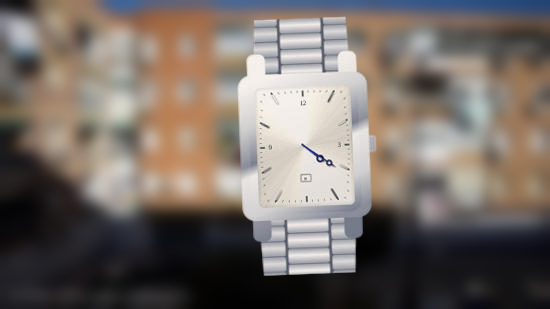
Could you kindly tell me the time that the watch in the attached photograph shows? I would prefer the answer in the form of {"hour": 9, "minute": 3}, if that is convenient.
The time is {"hour": 4, "minute": 21}
